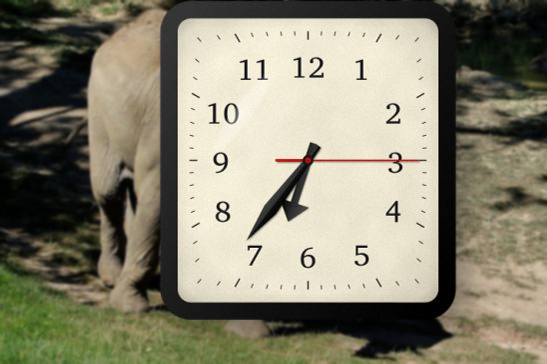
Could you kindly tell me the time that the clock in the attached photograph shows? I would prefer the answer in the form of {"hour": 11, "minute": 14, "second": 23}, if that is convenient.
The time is {"hour": 6, "minute": 36, "second": 15}
